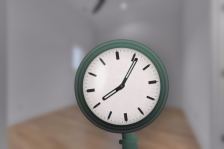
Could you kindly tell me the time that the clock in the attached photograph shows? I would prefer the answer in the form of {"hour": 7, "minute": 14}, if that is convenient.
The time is {"hour": 8, "minute": 6}
